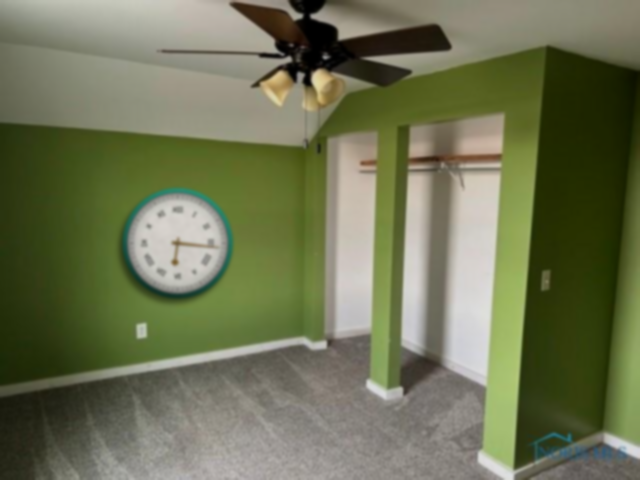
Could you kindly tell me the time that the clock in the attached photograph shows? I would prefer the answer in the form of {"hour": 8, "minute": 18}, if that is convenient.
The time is {"hour": 6, "minute": 16}
